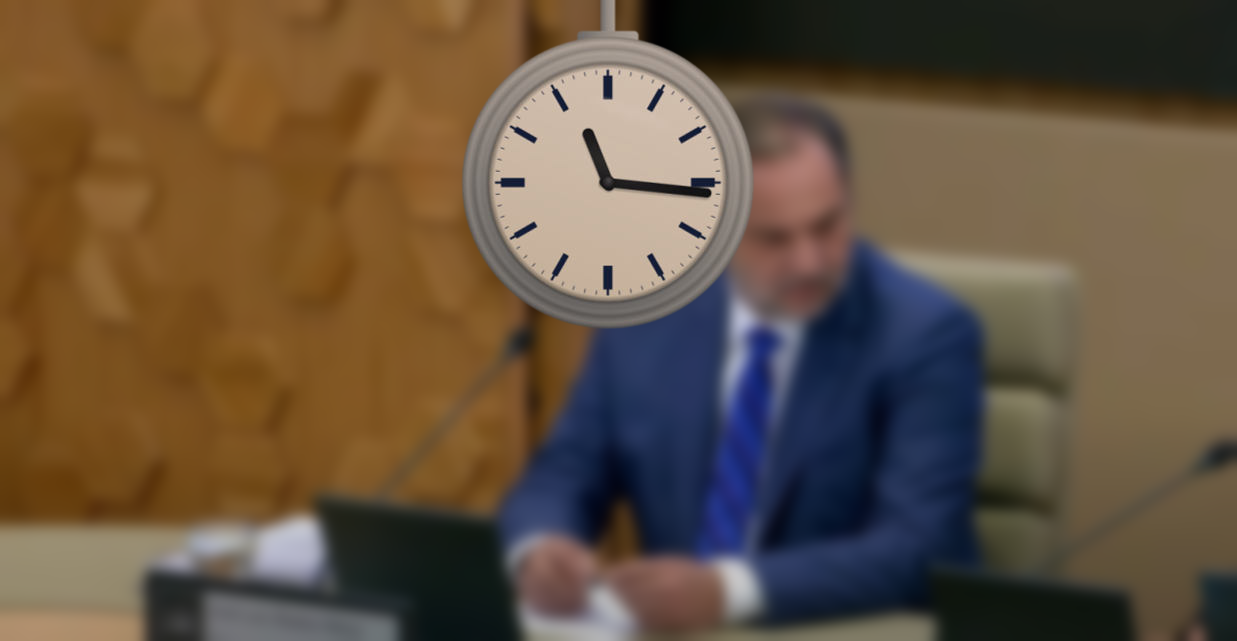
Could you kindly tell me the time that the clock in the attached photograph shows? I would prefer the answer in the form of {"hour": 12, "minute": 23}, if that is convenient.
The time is {"hour": 11, "minute": 16}
